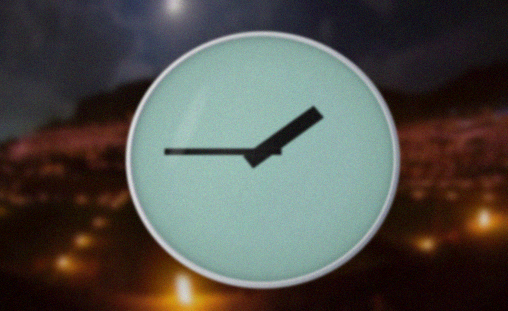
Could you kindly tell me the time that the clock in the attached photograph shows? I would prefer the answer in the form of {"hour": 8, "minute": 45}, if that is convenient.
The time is {"hour": 1, "minute": 45}
